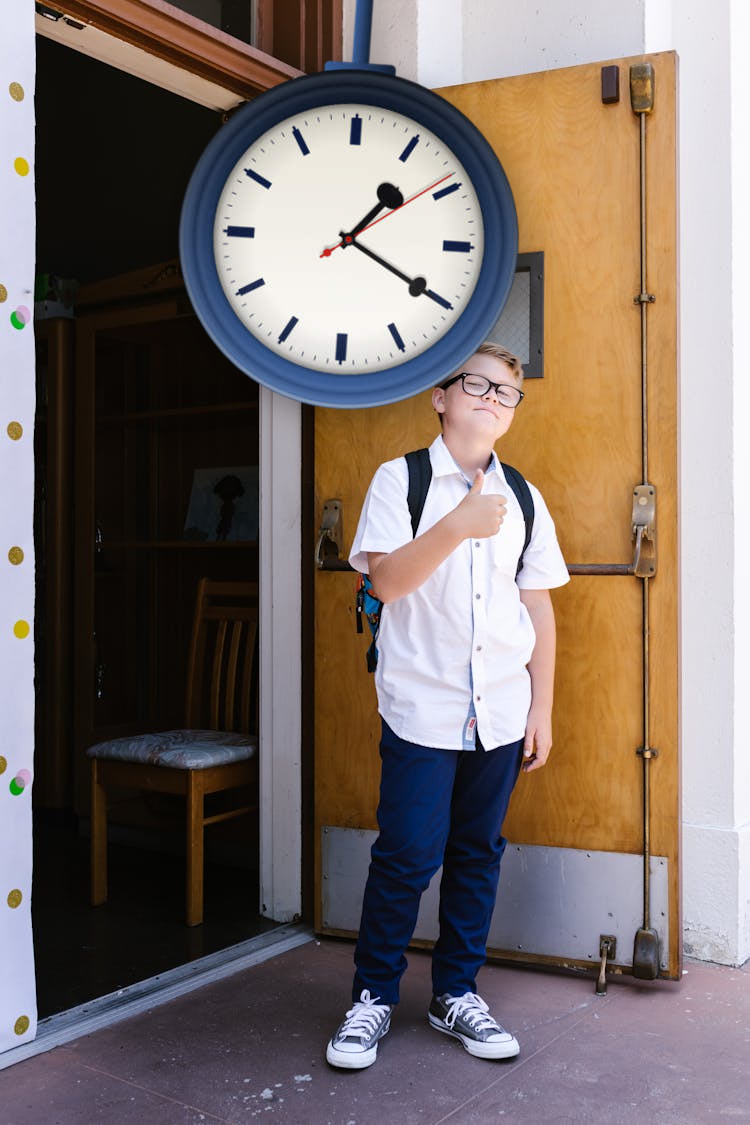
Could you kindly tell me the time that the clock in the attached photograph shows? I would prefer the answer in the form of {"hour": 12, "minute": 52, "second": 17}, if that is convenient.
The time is {"hour": 1, "minute": 20, "second": 9}
